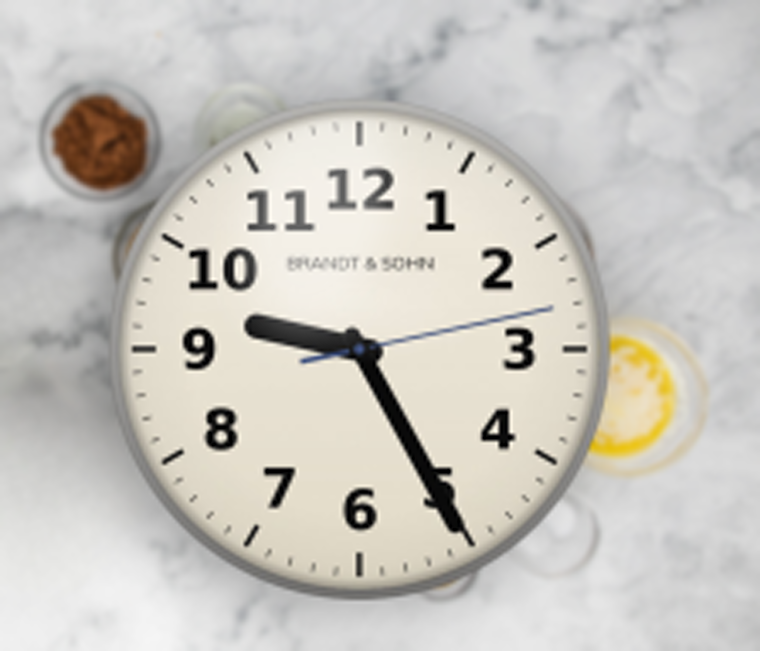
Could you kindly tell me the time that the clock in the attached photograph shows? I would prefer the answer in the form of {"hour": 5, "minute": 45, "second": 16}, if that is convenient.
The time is {"hour": 9, "minute": 25, "second": 13}
